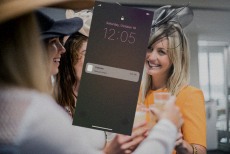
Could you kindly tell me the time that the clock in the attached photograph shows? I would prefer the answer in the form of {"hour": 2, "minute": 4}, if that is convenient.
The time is {"hour": 12, "minute": 5}
